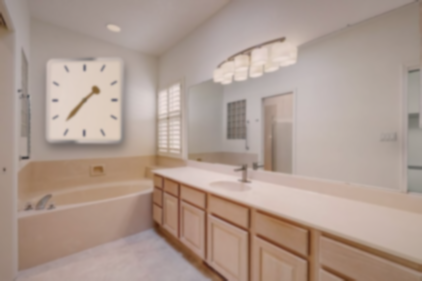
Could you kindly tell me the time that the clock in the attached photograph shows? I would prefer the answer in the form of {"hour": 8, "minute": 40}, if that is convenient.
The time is {"hour": 1, "minute": 37}
